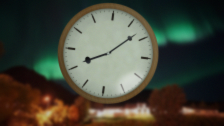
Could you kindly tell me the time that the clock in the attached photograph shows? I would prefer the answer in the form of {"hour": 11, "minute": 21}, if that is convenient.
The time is {"hour": 8, "minute": 8}
